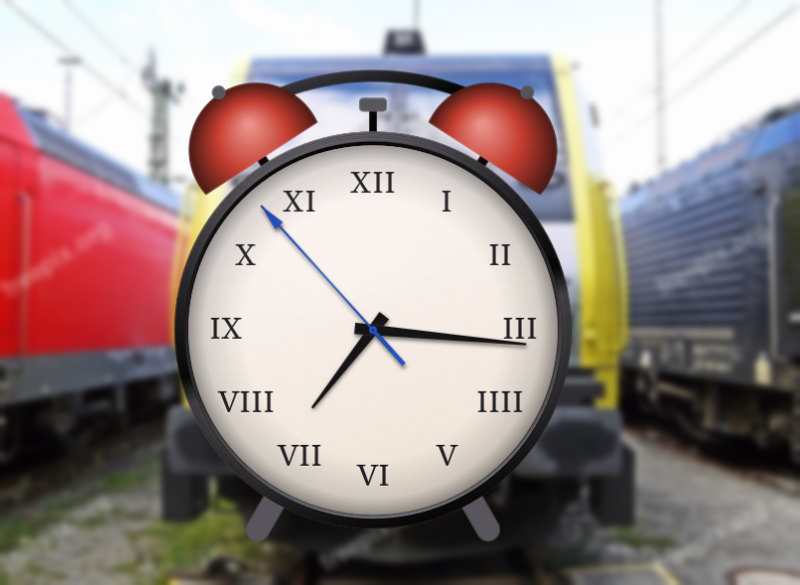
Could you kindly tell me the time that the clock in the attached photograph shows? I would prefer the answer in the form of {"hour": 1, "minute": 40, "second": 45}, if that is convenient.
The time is {"hour": 7, "minute": 15, "second": 53}
